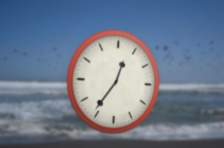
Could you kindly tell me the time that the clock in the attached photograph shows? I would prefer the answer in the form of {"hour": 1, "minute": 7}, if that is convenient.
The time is {"hour": 12, "minute": 36}
